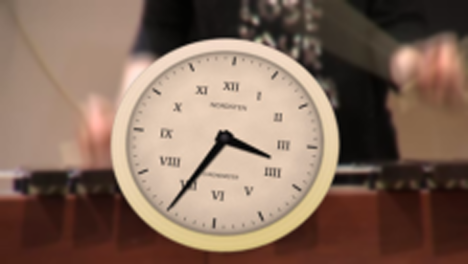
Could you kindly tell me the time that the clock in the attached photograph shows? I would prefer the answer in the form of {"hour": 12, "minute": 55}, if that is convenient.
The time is {"hour": 3, "minute": 35}
